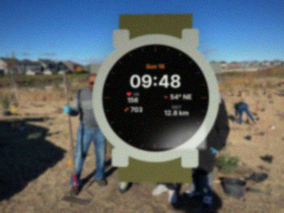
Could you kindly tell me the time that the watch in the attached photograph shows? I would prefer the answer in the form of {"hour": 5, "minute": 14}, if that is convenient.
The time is {"hour": 9, "minute": 48}
